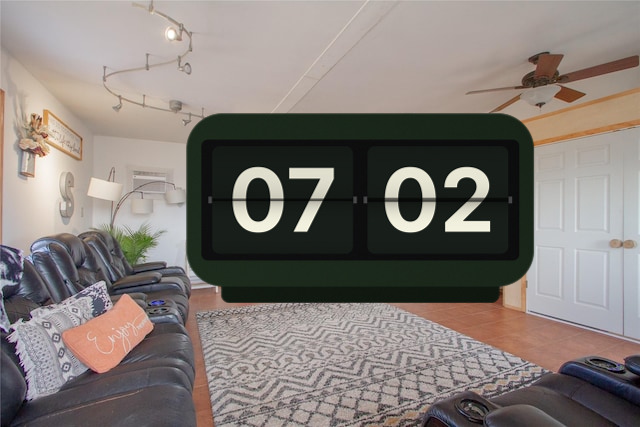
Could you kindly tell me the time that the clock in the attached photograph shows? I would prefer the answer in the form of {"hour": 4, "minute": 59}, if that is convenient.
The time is {"hour": 7, "minute": 2}
